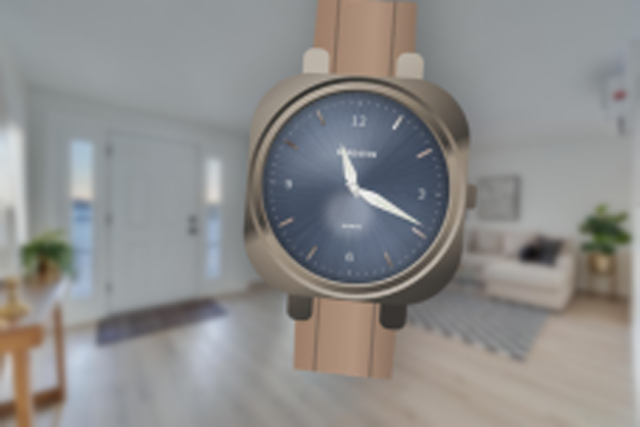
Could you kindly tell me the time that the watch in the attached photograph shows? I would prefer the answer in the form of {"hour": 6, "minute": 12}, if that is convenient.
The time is {"hour": 11, "minute": 19}
